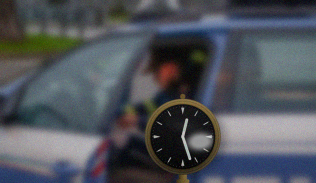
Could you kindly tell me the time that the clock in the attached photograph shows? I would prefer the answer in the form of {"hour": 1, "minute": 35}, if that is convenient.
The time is {"hour": 12, "minute": 27}
